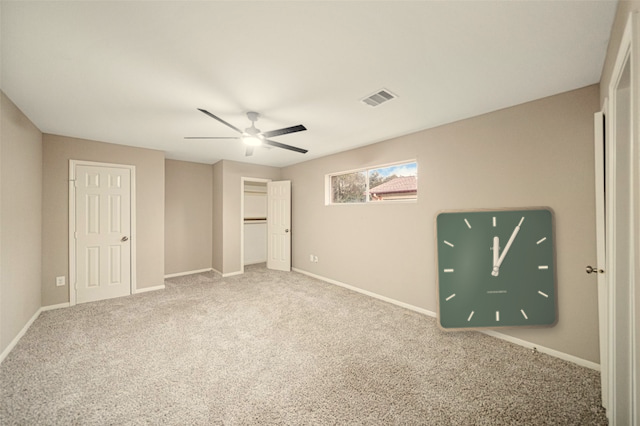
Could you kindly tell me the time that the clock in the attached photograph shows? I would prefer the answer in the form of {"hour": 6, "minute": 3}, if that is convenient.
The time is {"hour": 12, "minute": 5}
